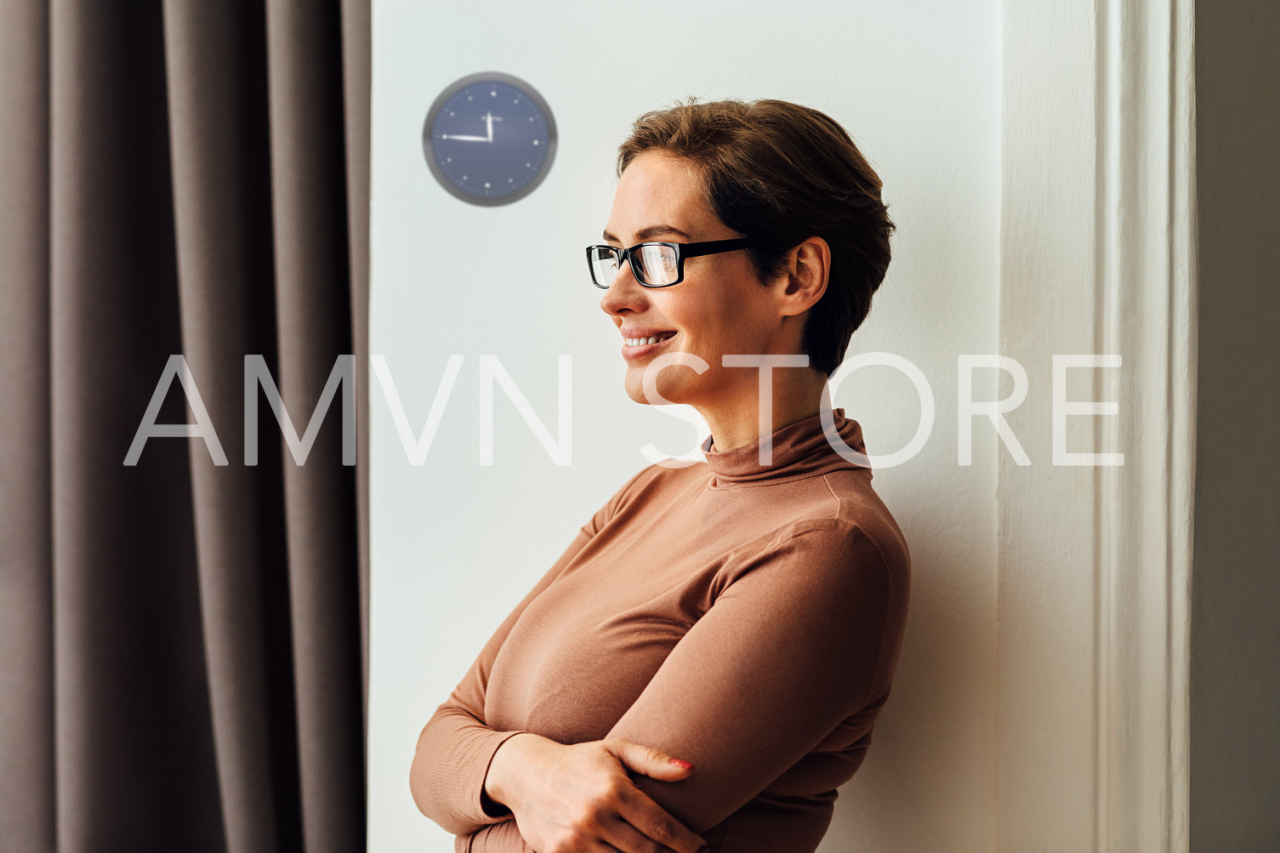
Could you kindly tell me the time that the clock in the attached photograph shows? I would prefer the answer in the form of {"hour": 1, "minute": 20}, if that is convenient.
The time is {"hour": 11, "minute": 45}
